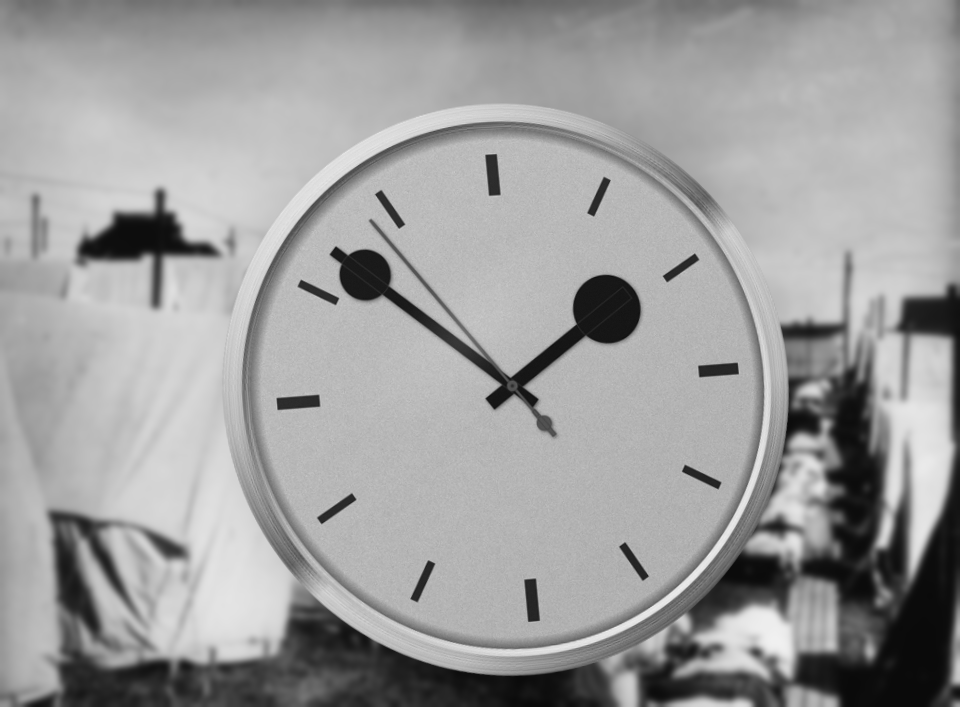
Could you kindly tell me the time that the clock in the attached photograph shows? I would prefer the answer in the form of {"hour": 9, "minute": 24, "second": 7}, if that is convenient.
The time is {"hour": 1, "minute": 51, "second": 54}
